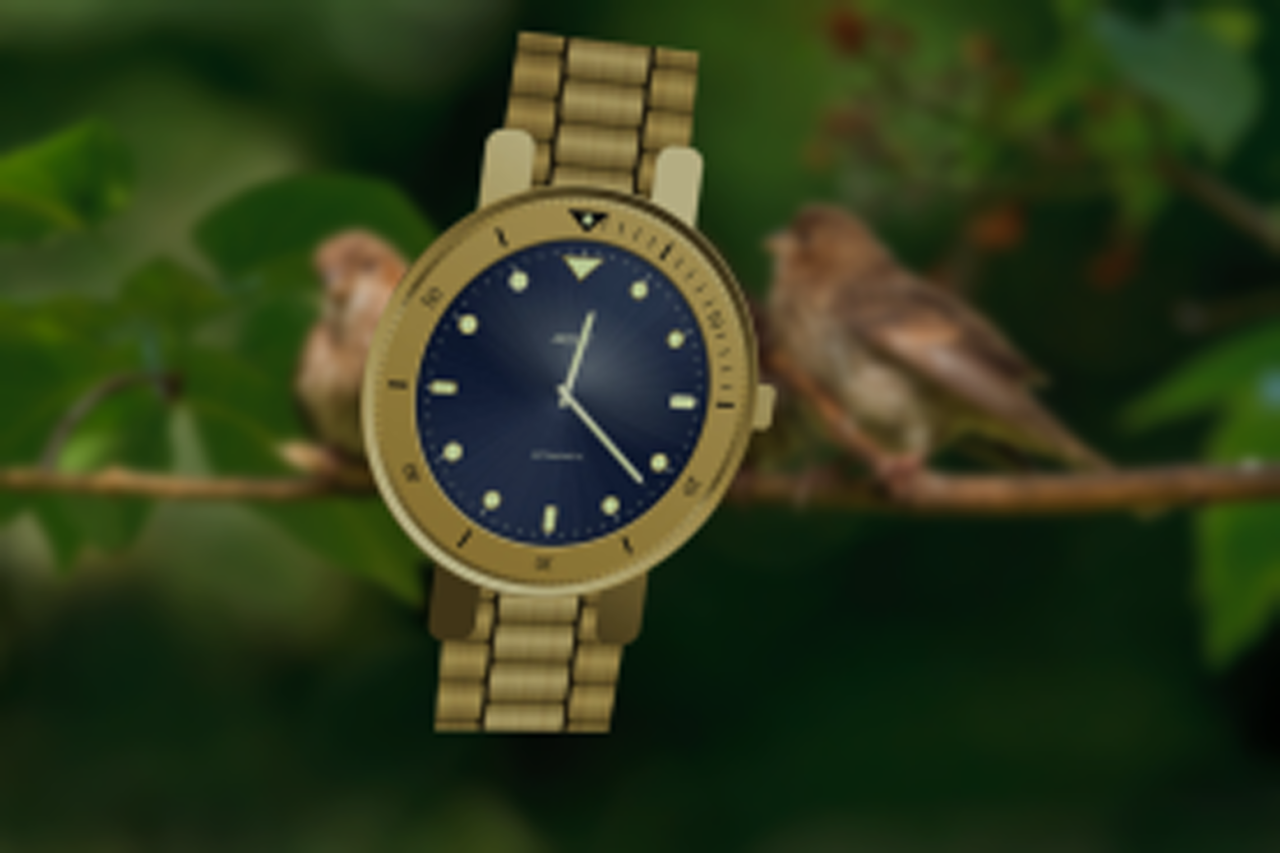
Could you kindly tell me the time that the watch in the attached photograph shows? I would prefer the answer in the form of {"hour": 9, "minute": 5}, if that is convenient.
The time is {"hour": 12, "minute": 22}
